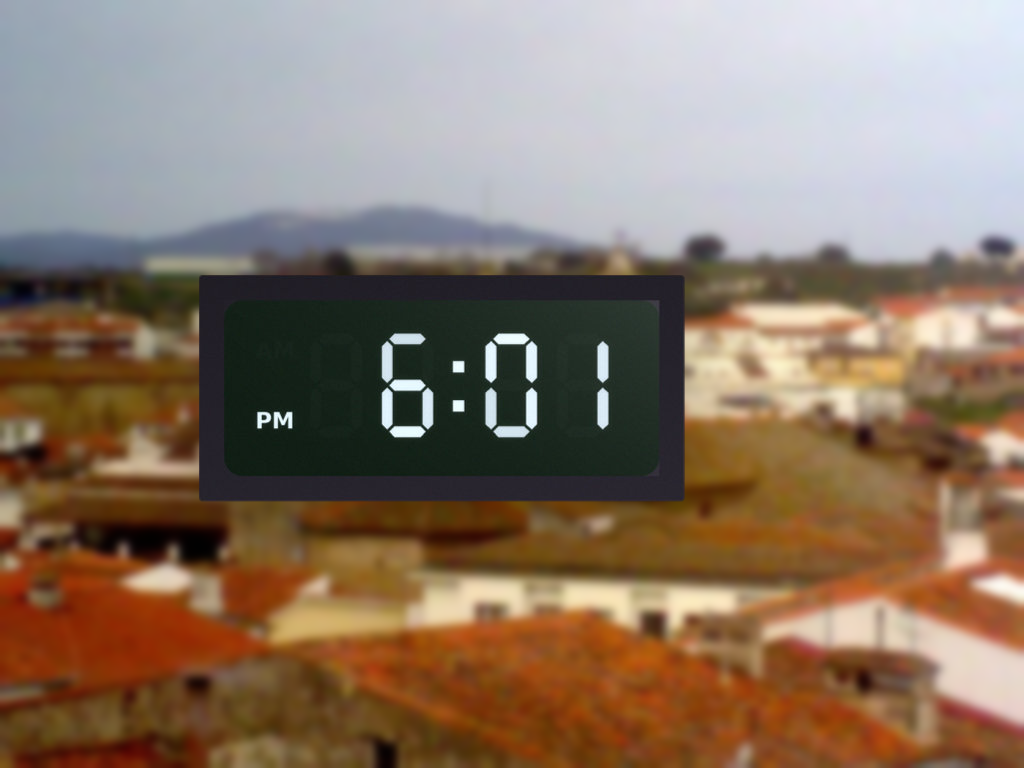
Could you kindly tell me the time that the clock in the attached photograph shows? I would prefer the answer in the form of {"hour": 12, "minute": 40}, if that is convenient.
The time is {"hour": 6, "minute": 1}
